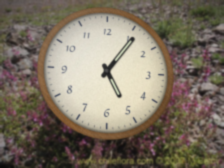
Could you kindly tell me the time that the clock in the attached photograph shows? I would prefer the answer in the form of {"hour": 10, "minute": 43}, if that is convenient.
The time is {"hour": 5, "minute": 6}
